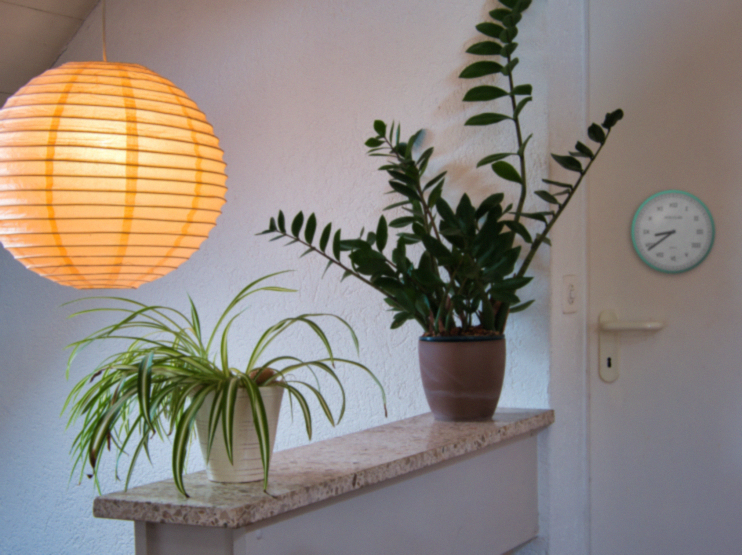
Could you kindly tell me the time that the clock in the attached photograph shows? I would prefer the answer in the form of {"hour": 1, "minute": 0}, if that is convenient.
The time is {"hour": 8, "minute": 39}
